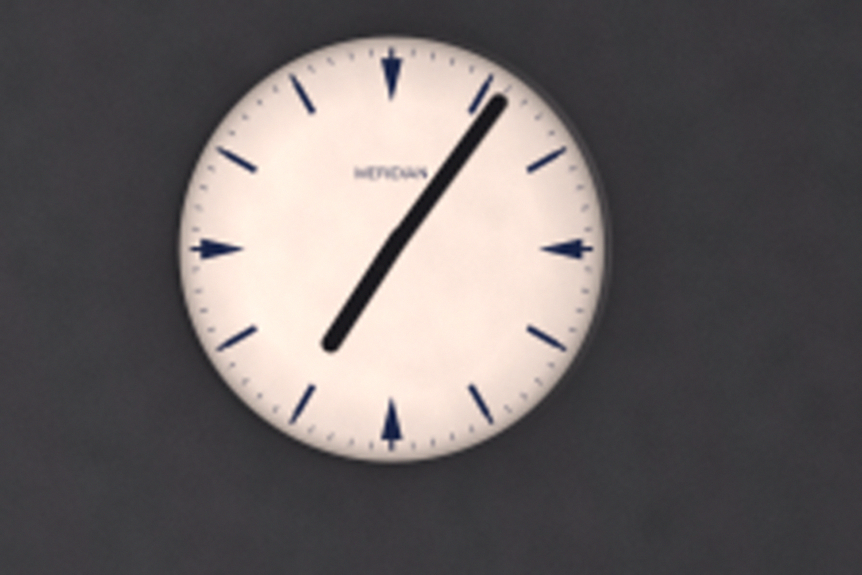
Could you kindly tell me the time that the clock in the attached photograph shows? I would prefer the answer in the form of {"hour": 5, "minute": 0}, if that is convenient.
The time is {"hour": 7, "minute": 6}
